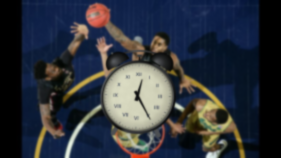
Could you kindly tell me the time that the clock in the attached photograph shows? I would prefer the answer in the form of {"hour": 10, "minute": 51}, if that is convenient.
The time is {"hour": 12, "minute": 25}
